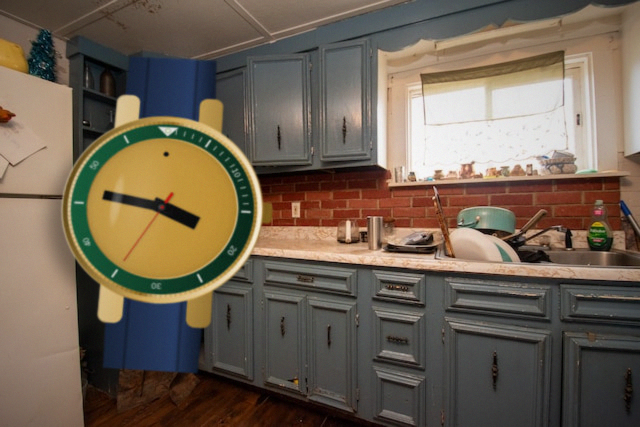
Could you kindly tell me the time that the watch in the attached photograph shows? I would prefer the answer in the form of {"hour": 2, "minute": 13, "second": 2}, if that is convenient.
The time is {"hour": 3, "minute": 46, "second": 35}
